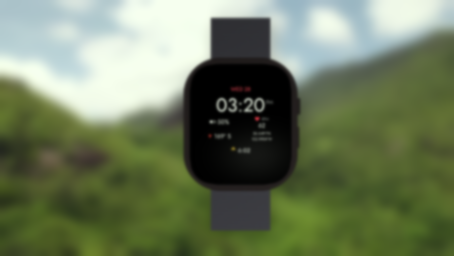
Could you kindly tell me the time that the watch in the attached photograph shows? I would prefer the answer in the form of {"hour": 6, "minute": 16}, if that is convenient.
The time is {"hour": 3, "minute": 20}
